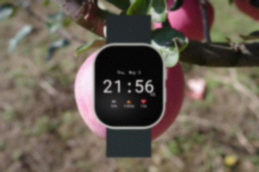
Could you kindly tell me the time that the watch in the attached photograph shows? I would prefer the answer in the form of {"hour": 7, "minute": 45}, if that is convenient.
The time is {"hour": 21, "minute": 56}
